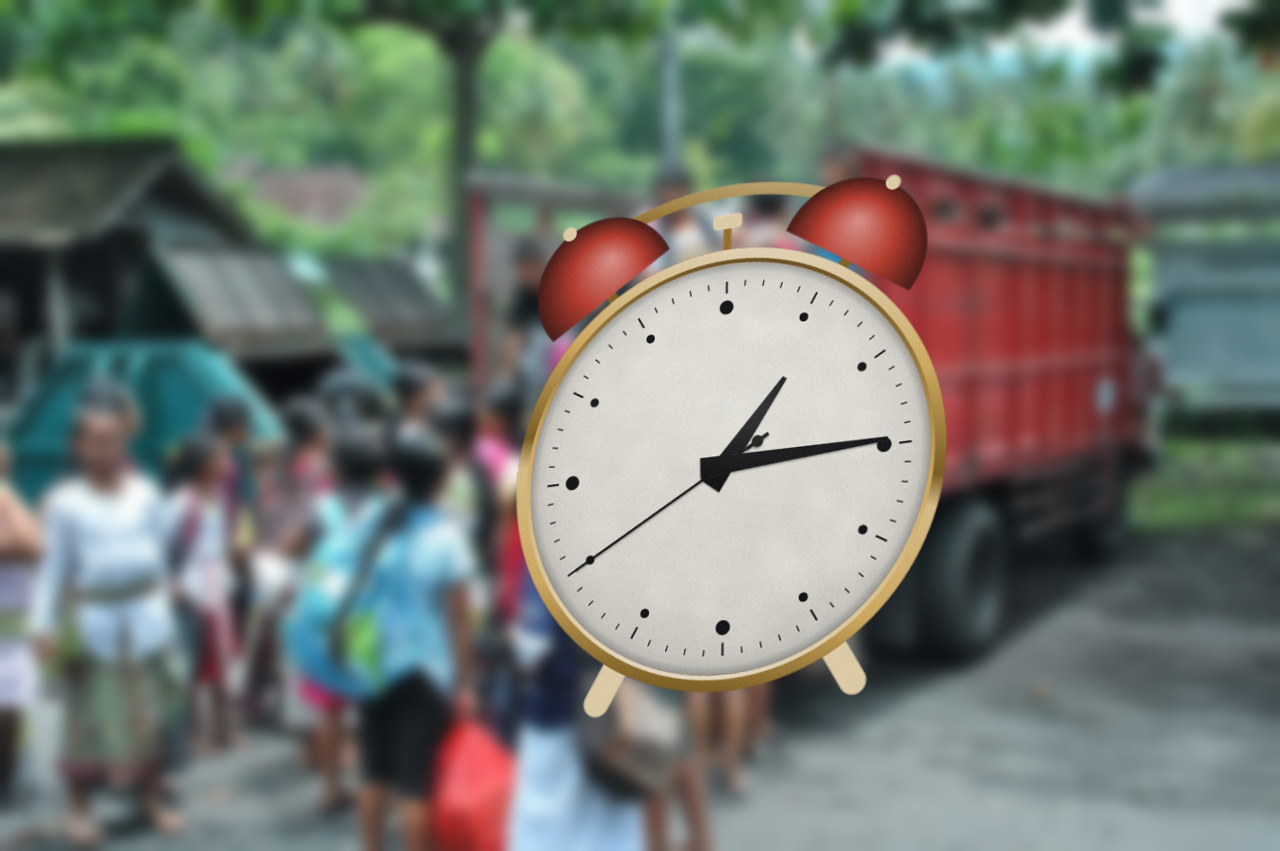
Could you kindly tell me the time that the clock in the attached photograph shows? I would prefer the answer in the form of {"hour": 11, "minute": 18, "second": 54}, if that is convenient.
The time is {"hour": 1, "minute": 14, "second": 40}
